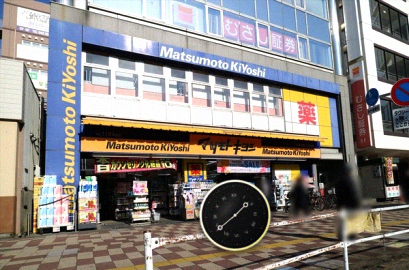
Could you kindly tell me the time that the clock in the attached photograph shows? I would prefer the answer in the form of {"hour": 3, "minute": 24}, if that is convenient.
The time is {"hour": 1, "minute": 39}
